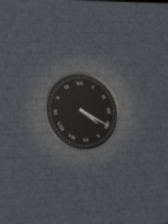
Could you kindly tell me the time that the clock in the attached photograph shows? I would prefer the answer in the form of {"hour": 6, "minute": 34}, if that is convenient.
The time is {"hour": 4, "minute": 20}
